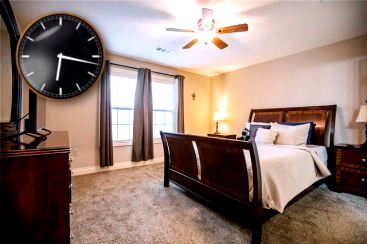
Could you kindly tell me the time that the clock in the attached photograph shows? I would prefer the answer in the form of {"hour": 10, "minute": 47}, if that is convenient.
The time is {"hour": 6, "minute": 17}
